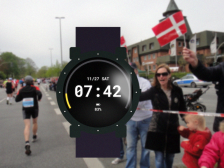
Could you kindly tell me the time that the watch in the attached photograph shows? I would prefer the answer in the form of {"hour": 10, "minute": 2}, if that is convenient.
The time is {"hour": 7, "minute": 42}
